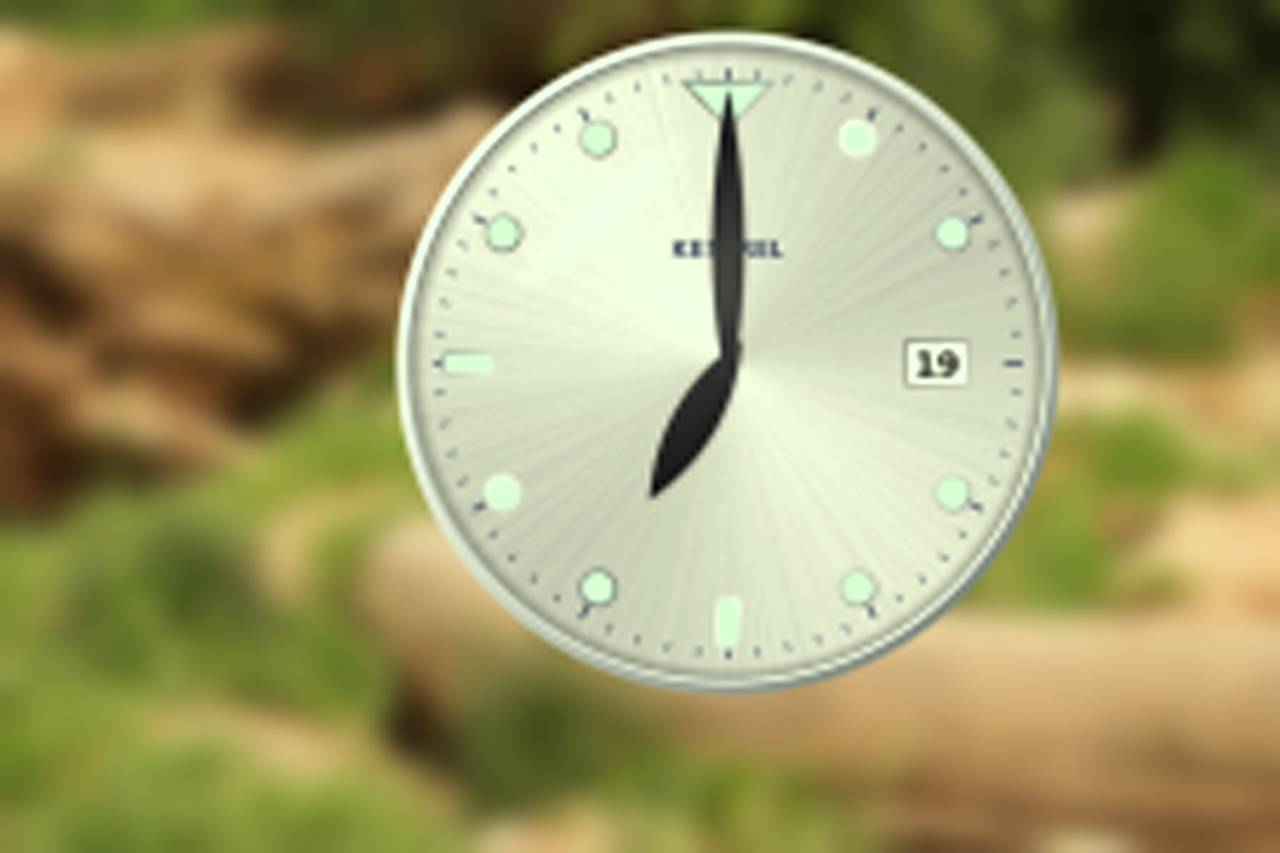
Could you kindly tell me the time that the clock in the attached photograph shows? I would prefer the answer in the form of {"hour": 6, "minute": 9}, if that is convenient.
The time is {"hour": 7, "minute": 0}
